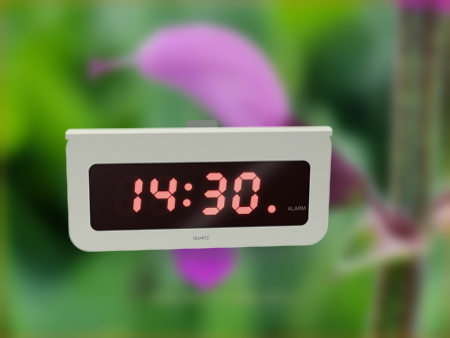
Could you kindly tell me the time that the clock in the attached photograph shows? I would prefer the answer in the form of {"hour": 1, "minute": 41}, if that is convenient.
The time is {"hour": 14, "minute": 30}
